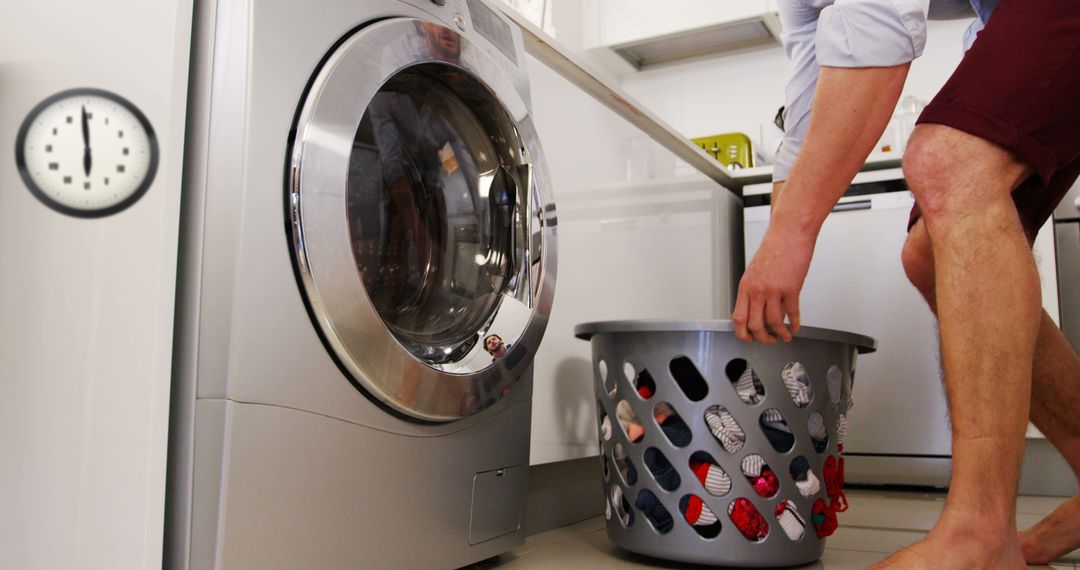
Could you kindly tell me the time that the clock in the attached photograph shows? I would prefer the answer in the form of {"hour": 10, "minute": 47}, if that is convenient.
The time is {"hour": 5, "minute": 59}
